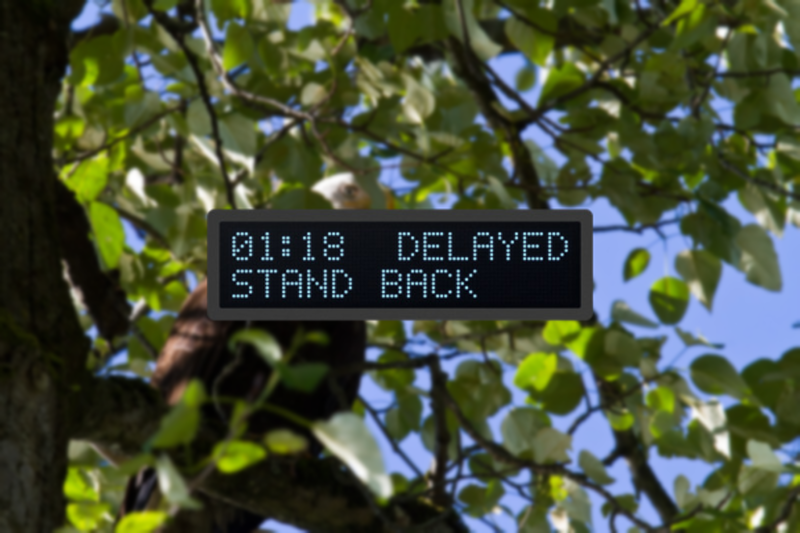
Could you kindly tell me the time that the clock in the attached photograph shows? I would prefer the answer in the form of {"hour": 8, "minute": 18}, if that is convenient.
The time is {"hour": 1, "minute": 18}
